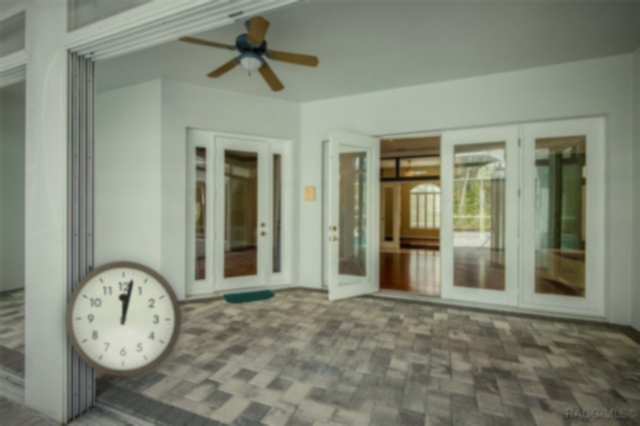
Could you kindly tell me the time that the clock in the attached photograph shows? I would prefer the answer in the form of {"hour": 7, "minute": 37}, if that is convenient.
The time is {"hour": 12, "minute": 2}
